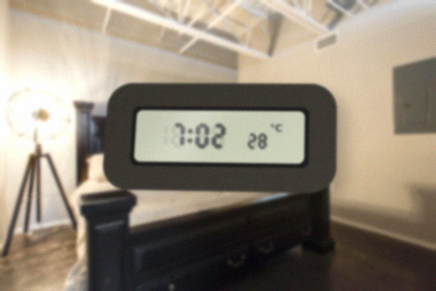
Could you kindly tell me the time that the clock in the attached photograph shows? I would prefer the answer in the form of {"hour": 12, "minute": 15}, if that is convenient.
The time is {"hour": 7, "minute": 2}
